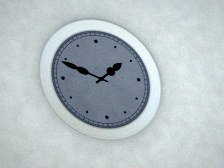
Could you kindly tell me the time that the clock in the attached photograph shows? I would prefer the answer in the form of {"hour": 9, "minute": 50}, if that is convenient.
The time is {"hour": 1, "minute": 49}
